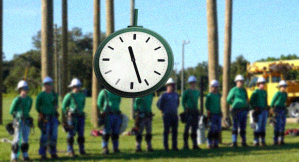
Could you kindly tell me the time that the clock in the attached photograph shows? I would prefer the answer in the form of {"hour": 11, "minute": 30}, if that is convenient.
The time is {"hour": 11, "minute": 27}
